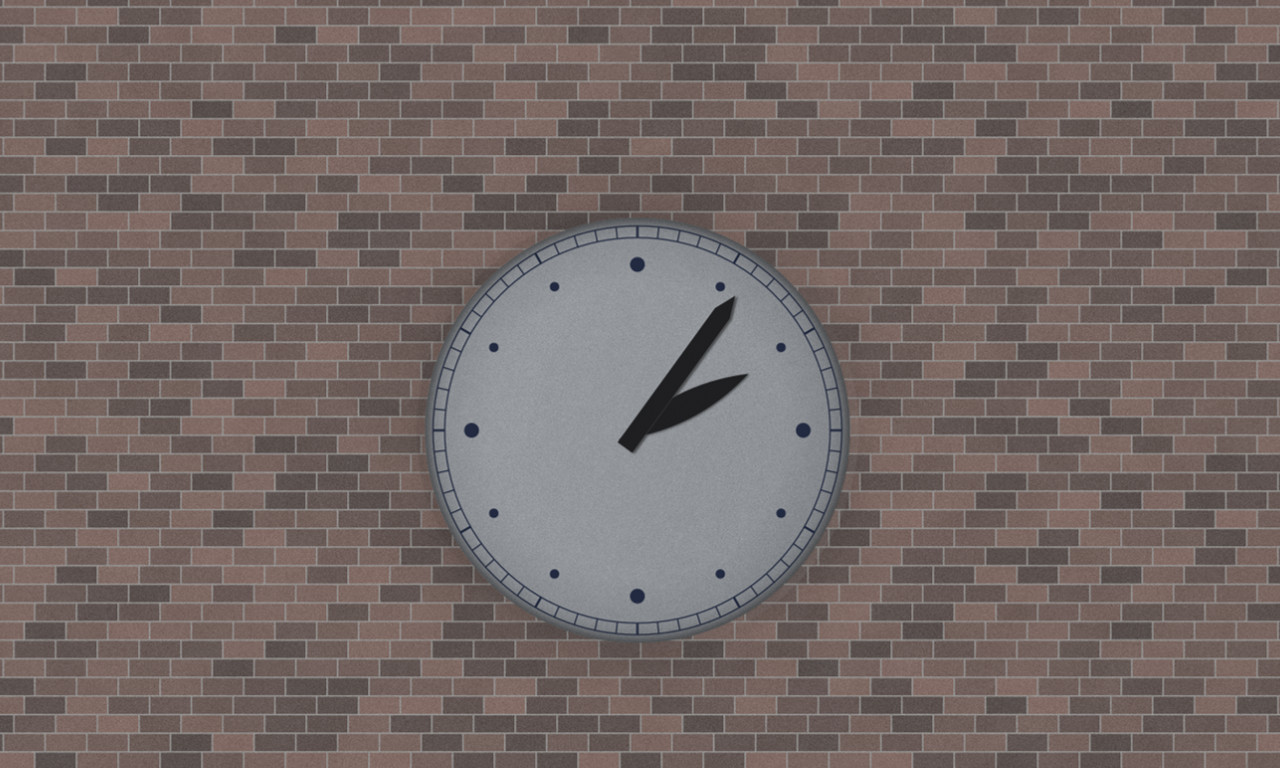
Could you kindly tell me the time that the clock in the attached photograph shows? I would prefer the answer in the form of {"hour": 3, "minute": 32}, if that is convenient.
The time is {"hour": 2, "minute": 6}
